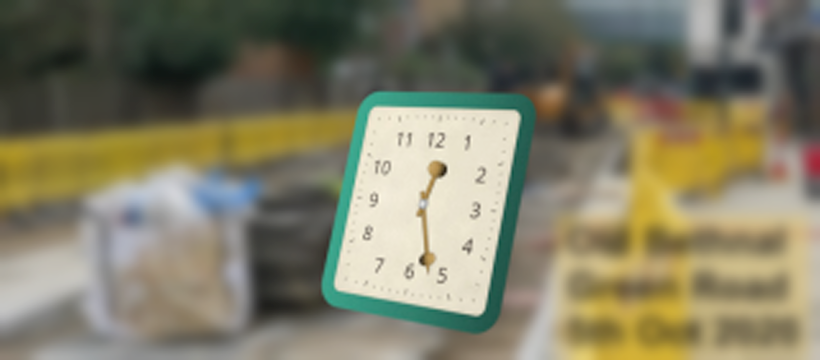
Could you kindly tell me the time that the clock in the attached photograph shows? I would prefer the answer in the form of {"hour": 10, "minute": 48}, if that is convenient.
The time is {"hour": 12, "minute": 27}
